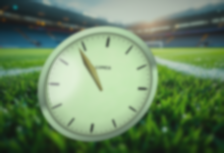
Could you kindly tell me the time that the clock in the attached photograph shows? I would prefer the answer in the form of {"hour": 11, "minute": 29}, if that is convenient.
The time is {"hour": 10, "minute": 54}
